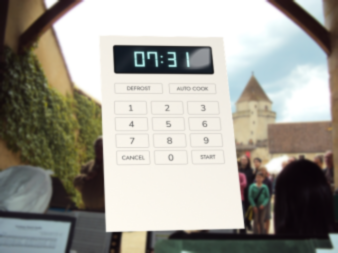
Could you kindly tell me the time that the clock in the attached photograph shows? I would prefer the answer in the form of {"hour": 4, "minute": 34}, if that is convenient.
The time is {"hour": 7, "minute": 31}
